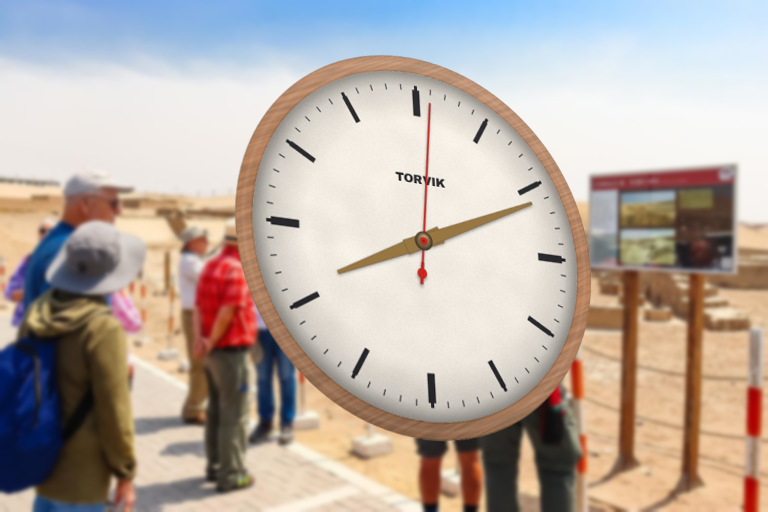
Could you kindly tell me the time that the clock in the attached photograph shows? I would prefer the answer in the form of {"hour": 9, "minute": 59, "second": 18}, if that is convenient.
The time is {"hour": 8, "minute": 11, "second": 1}
